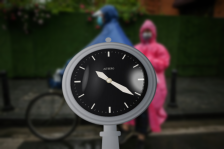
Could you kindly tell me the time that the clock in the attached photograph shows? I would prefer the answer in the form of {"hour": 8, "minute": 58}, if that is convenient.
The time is {"hour": 10, "minute": 21}
